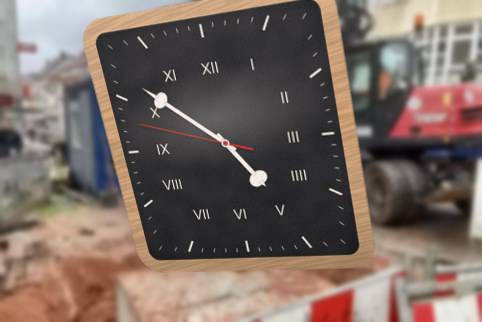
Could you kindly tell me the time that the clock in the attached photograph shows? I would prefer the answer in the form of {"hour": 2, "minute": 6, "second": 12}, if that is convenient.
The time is {"hour": 4, "minute": 51, "second": 48}
